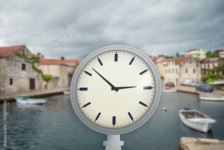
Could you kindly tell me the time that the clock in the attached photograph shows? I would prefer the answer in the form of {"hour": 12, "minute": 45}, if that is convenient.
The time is {"hour": 2, "minute": 52}
